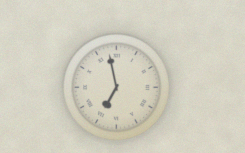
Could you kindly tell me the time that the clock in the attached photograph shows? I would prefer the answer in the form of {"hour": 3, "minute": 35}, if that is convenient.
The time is {"hour": 6, "minute": 58}
